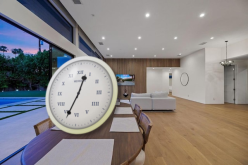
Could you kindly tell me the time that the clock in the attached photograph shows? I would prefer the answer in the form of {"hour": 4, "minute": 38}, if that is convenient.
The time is {"hour": 12, "minute": 34}
